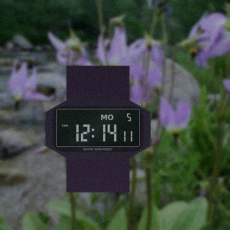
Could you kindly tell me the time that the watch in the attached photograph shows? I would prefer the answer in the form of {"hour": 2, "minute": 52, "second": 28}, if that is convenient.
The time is {"hour": 12, "minute": 14, "second": 11}
